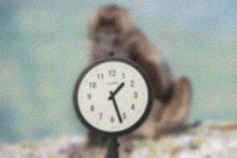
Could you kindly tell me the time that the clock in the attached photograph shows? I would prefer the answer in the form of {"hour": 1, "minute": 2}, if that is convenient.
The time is {"hour": 1, "minute": 27}
